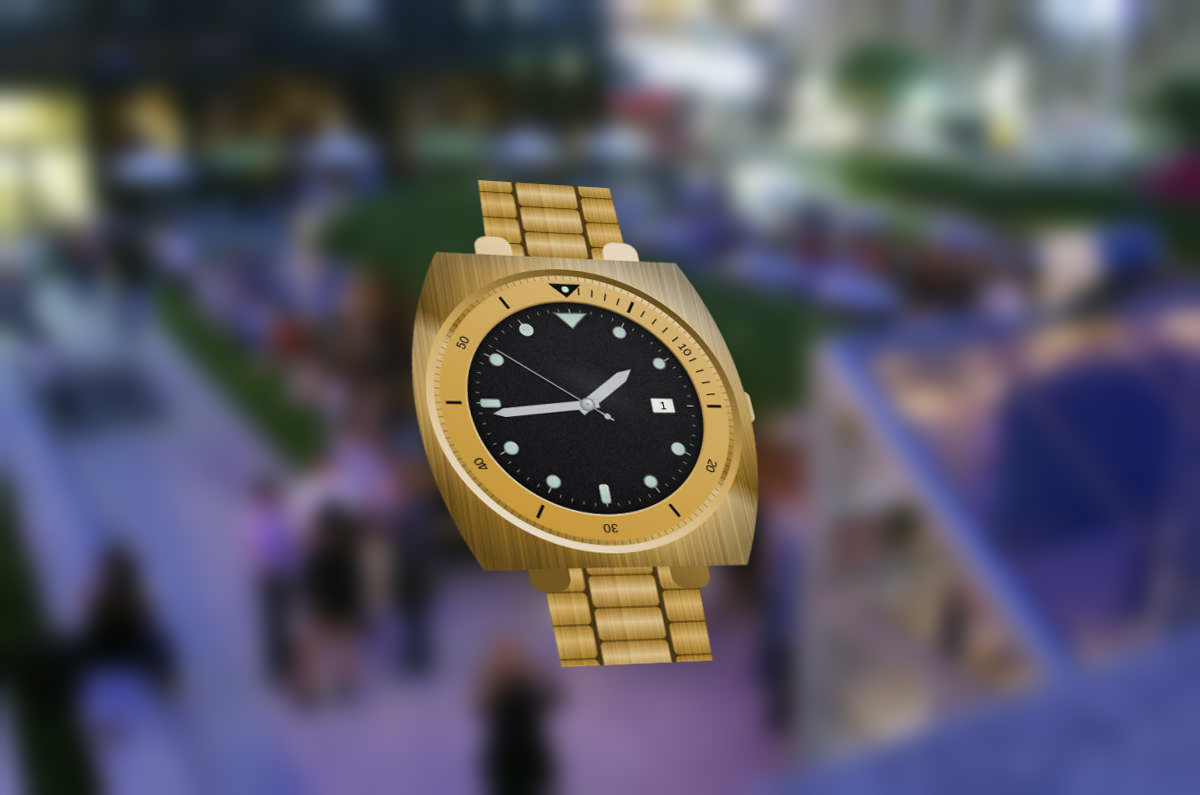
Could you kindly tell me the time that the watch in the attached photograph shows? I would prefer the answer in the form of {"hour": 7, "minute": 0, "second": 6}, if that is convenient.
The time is {"hour": 1, "minute": 43, "second": 51}
